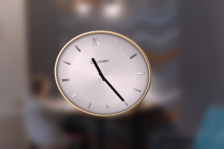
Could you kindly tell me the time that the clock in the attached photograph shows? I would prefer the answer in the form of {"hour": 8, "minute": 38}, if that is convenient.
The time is {"hour": 11, "minute": 25}
